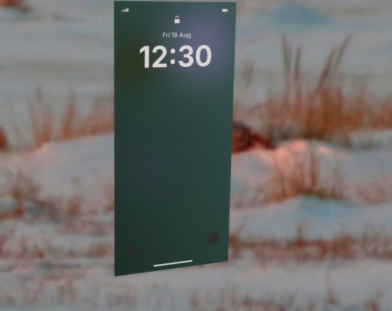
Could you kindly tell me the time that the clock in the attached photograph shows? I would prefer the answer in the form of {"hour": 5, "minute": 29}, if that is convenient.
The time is {"hour": 12, "minute": 30}
